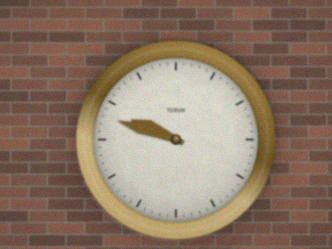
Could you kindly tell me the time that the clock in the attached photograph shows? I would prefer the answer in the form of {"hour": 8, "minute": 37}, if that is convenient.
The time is {"hour": 9, "minute": 48}
